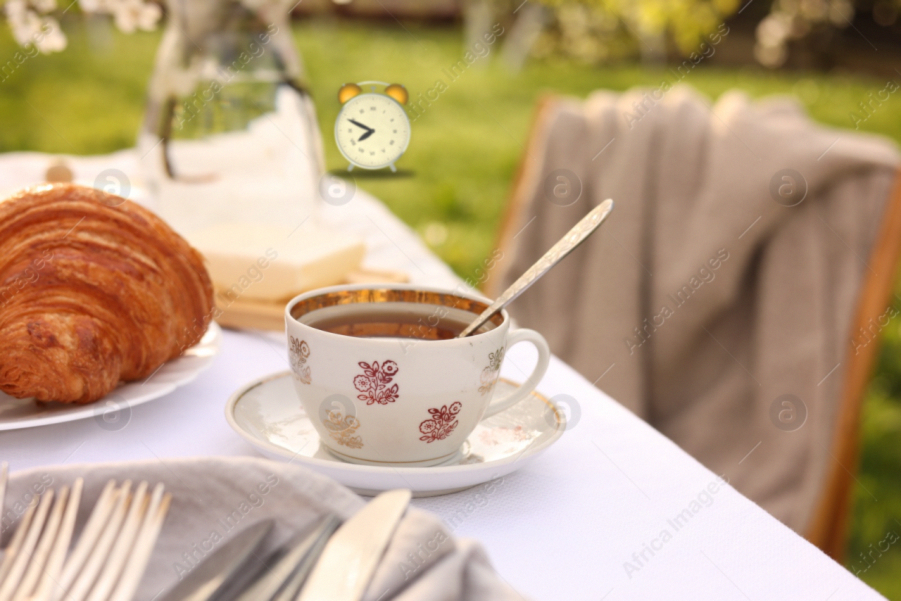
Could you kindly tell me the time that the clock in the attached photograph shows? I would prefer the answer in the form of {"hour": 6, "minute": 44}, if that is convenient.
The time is {"hour": 7, "minute": 49}
